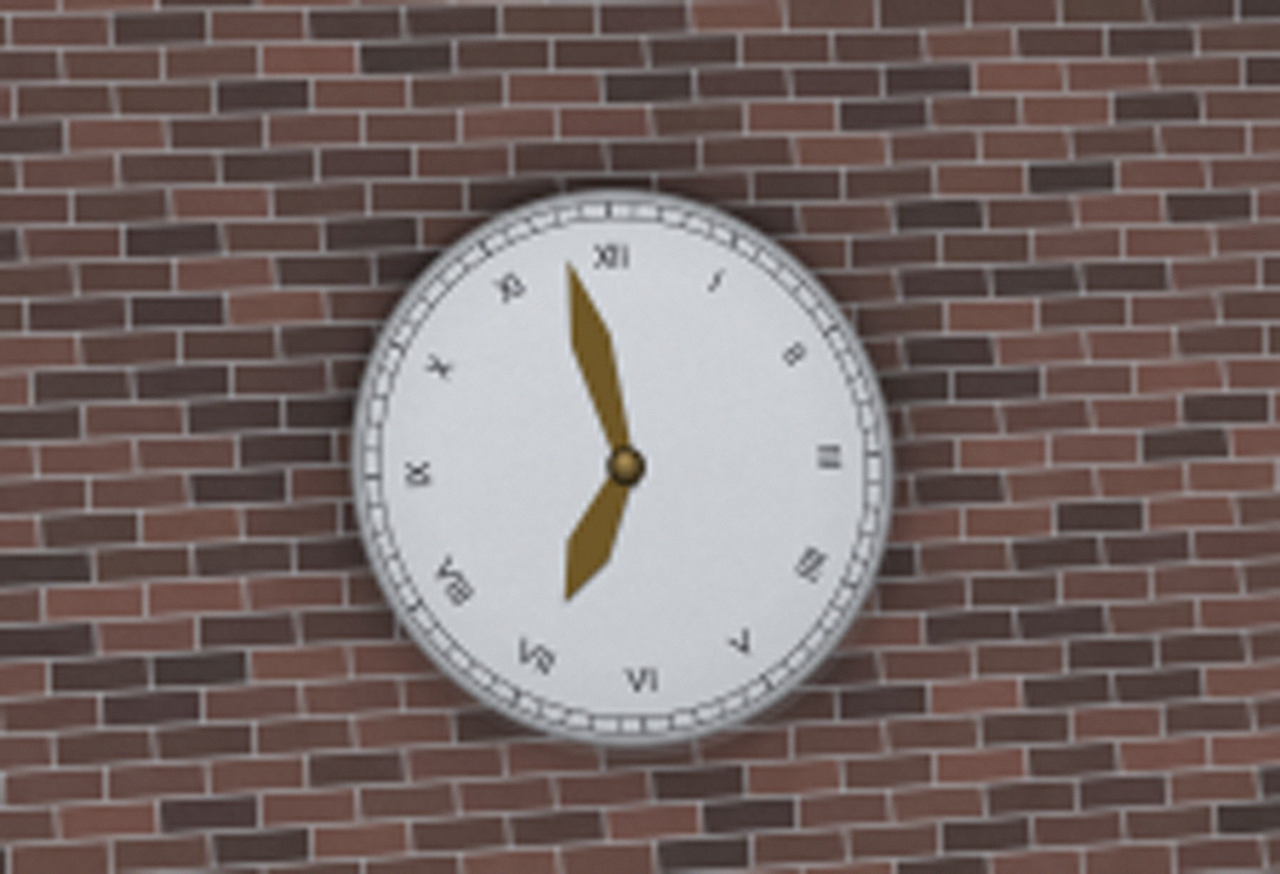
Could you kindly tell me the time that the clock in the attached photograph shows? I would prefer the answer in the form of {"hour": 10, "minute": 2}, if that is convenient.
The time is {"hour": 6, "minute": 58}
